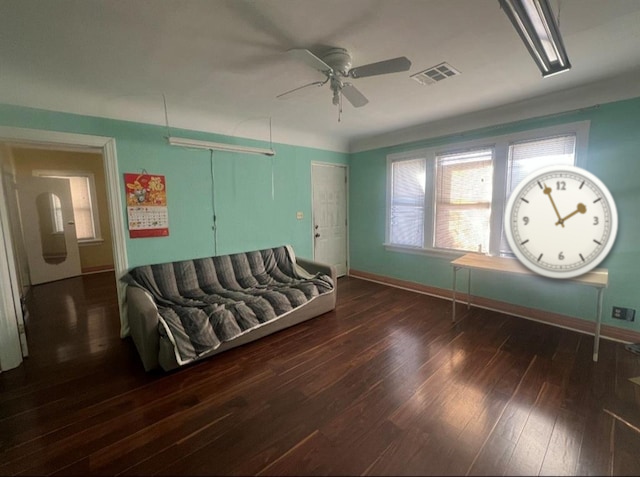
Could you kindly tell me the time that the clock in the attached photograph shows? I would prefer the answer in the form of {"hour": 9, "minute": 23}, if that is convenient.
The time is {"hour": 1, "minute": 56}
